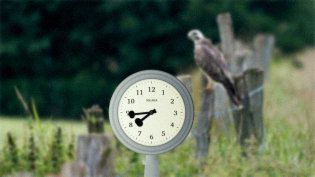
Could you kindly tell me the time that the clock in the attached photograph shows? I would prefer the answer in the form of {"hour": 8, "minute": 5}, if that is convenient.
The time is {"hour": 7, "minute": 44}
